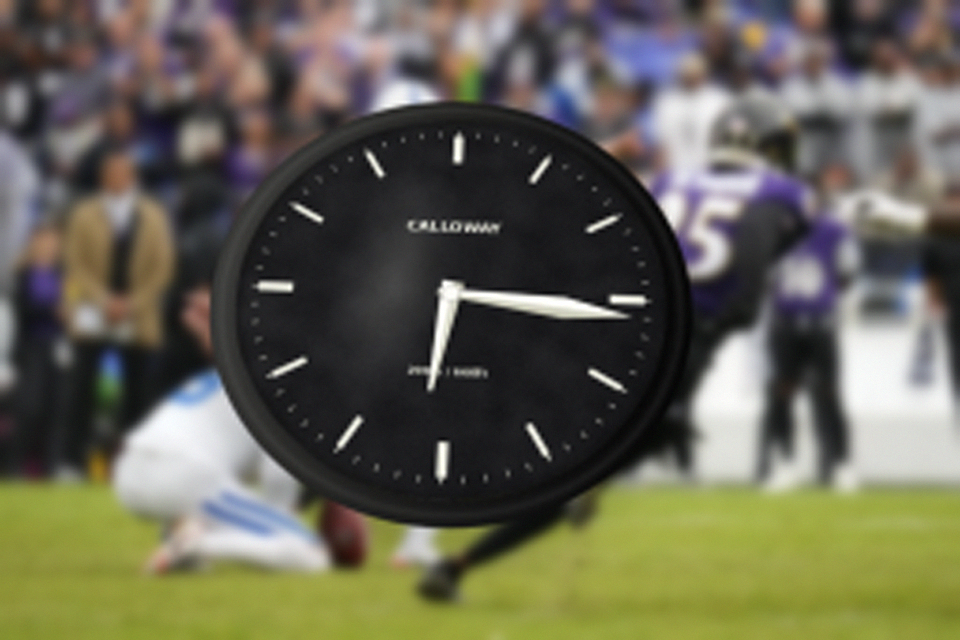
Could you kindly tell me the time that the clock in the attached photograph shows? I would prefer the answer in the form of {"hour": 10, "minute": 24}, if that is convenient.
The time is {"hour": 6, "minute": 16}
